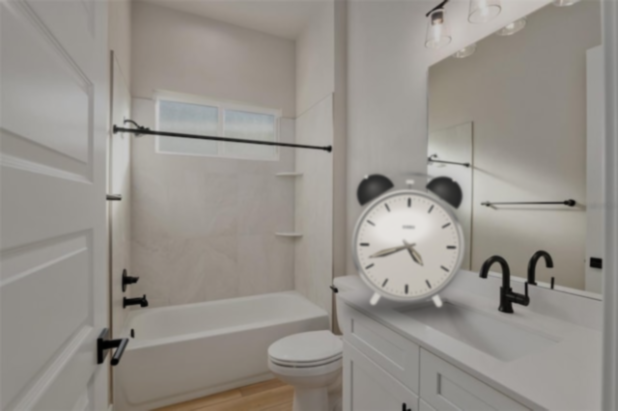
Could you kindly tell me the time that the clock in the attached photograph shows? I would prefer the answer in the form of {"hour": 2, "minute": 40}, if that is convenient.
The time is {"hour": 4, "minute": 42}
